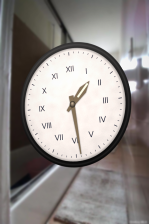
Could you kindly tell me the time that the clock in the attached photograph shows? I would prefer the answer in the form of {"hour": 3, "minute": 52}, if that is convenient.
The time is {"hour": 1, "minute": 29}
